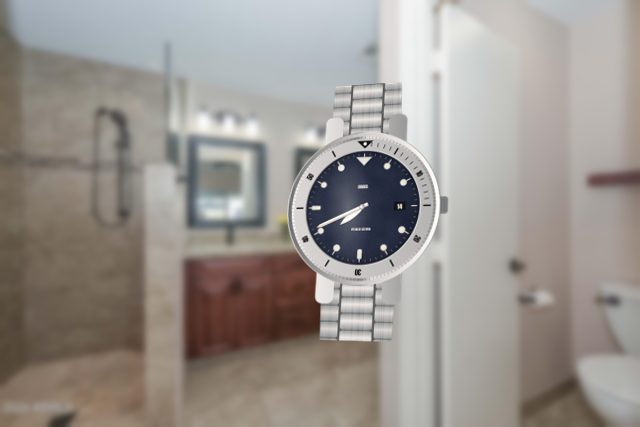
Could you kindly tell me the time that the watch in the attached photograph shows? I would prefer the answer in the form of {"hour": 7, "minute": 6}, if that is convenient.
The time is {"hour": 7, "minute": 41}
